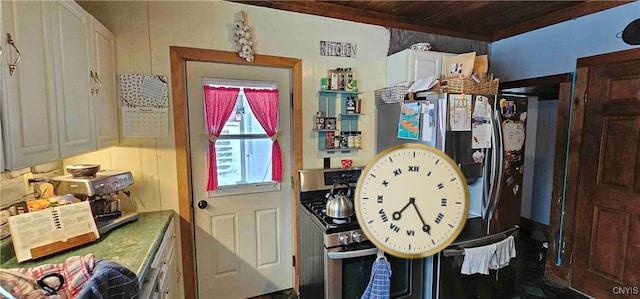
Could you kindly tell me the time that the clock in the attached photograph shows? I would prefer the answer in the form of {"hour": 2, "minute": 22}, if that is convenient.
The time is {"hour": 7, "minute": 25}
